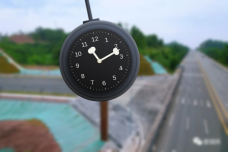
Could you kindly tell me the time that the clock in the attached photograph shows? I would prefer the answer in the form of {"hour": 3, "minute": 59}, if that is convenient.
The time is {"hour": 11, "minute": 12}
